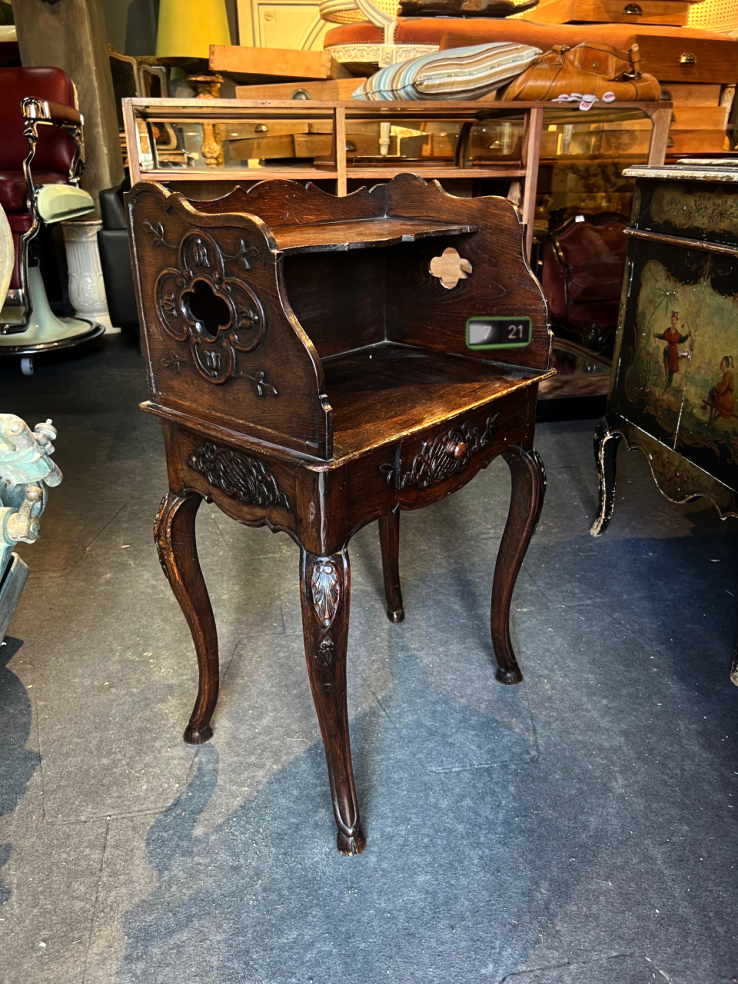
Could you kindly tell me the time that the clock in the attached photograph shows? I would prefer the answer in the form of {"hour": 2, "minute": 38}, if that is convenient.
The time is {"hour": 7, "minute": 21}
